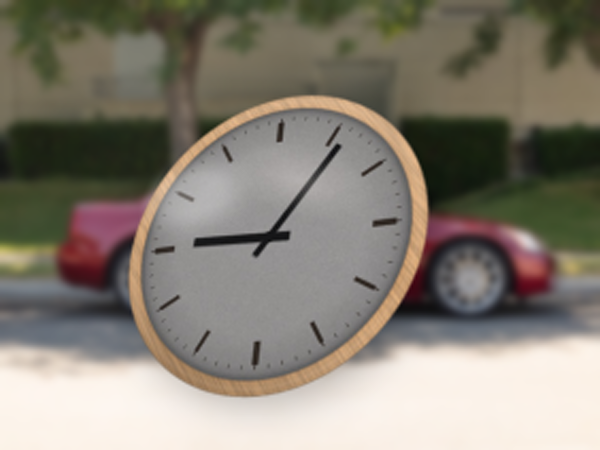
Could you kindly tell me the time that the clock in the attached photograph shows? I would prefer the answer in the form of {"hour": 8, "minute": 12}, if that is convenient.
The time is {"hour": 9, "minute": 6}
